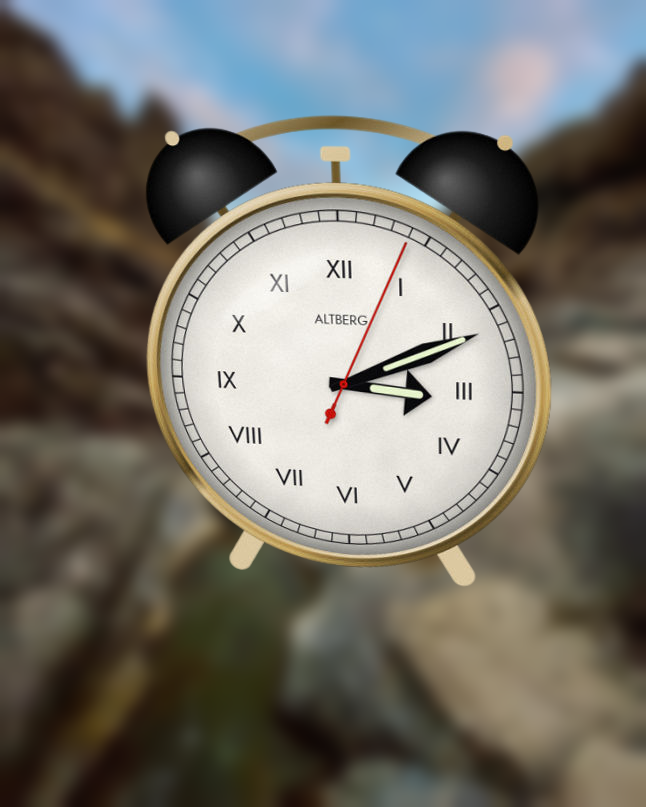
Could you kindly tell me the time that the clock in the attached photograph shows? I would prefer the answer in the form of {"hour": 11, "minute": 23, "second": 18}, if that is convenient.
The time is {"hour": 3, "minute": 11, "second": 4}
